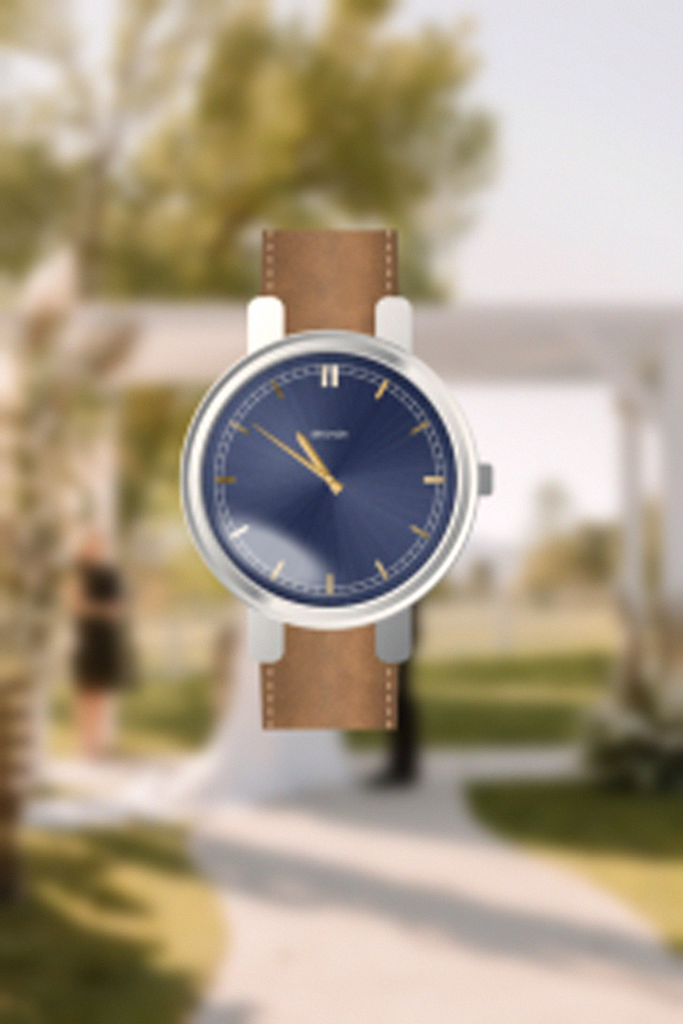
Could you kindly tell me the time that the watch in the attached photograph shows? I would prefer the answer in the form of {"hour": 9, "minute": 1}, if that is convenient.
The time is {"hour": 10, "minute": 51}
